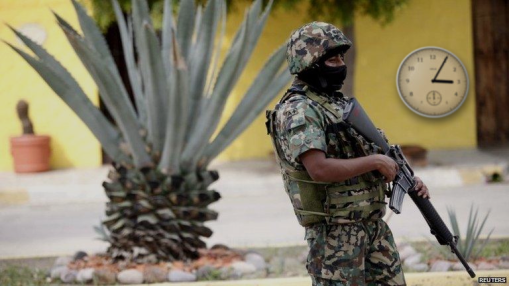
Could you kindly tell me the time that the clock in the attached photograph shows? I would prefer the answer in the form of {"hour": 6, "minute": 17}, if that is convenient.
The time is {"hour": 3, "minute": 5}
